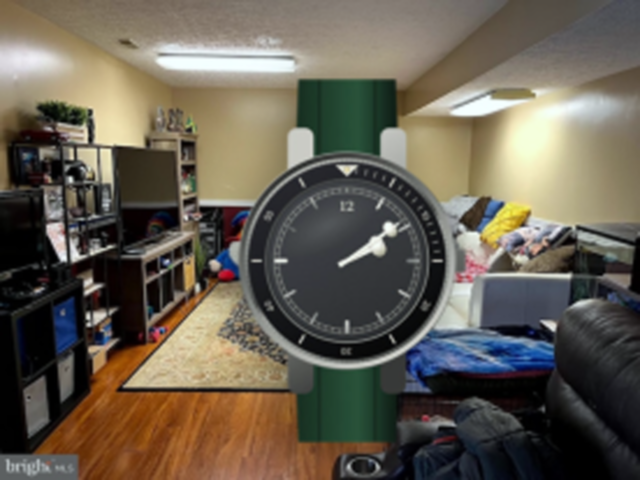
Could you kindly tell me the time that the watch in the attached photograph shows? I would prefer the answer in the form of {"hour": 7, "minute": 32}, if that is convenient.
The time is {"hour": 2, "minute": 9}
